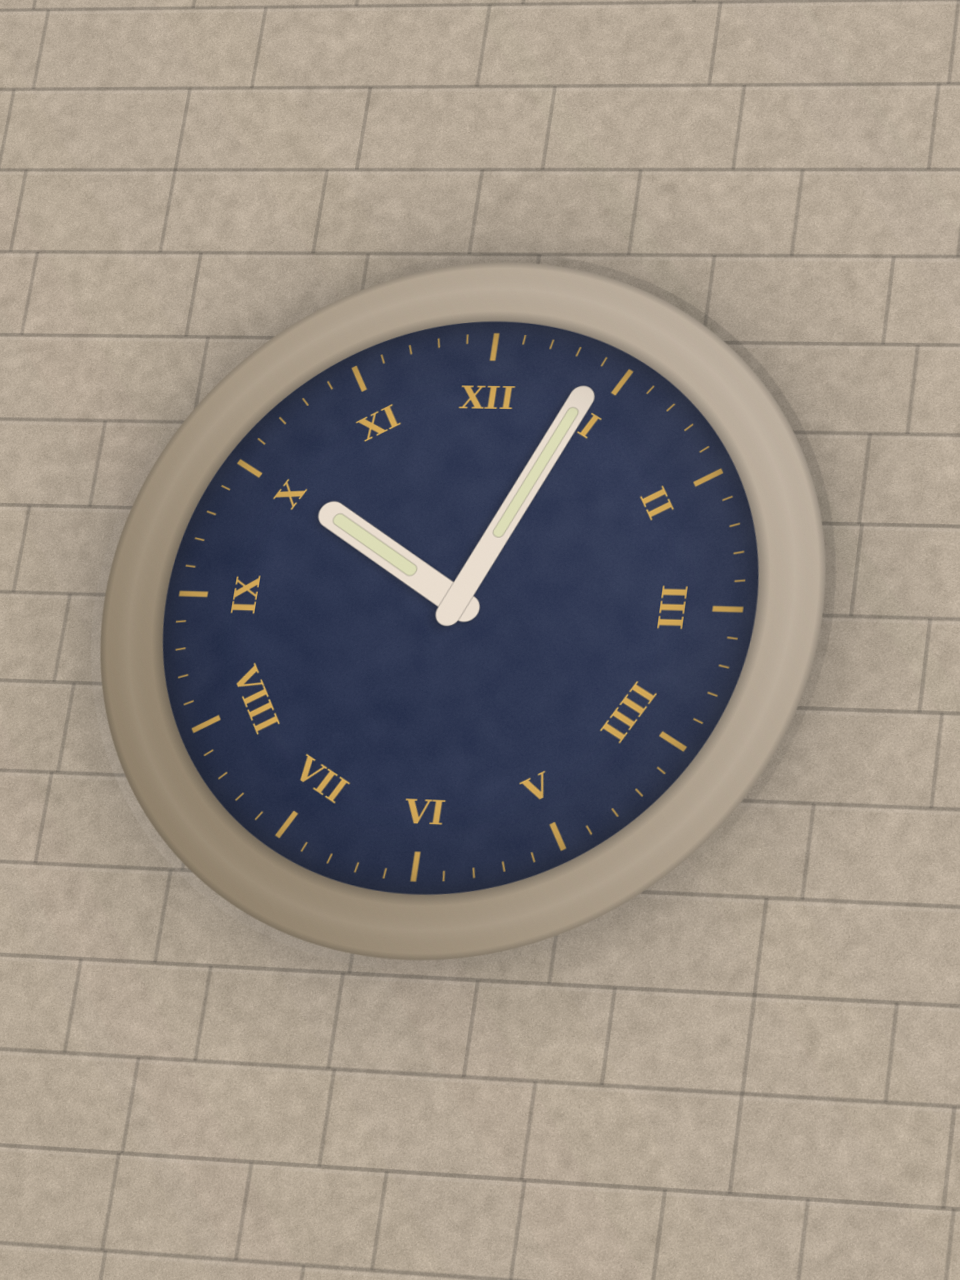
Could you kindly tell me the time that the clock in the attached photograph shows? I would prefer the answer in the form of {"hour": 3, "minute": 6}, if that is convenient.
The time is {"hour": 10, "minute": 4}
